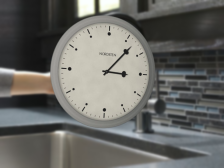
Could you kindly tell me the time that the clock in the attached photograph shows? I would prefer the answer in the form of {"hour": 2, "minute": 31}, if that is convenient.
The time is {"hour": 3, "minute": 7}
